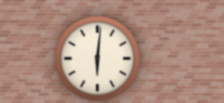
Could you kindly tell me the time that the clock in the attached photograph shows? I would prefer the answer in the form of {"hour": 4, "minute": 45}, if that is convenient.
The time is {"hour": 6, "minute": 1}
